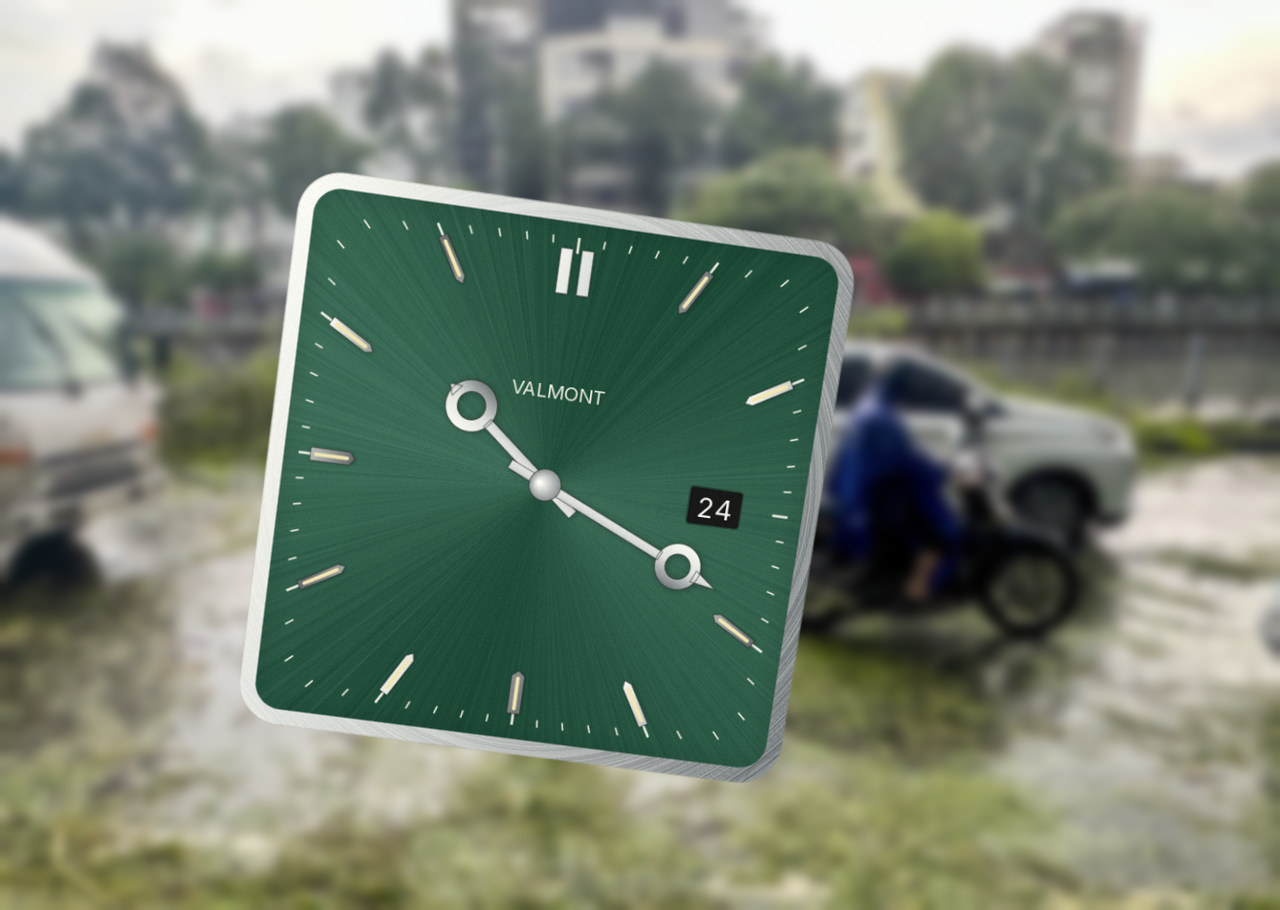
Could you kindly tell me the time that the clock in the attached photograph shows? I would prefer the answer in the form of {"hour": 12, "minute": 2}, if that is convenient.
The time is {"hour": 10, "minute": 19}
